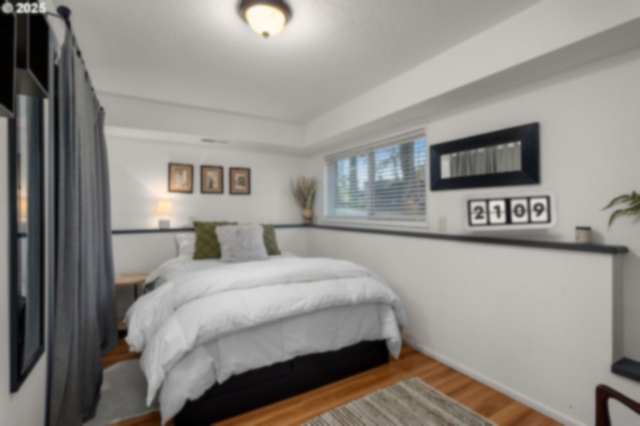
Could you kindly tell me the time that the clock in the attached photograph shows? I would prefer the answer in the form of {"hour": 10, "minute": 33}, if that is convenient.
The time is {"hour": 21, "minute": 9}
